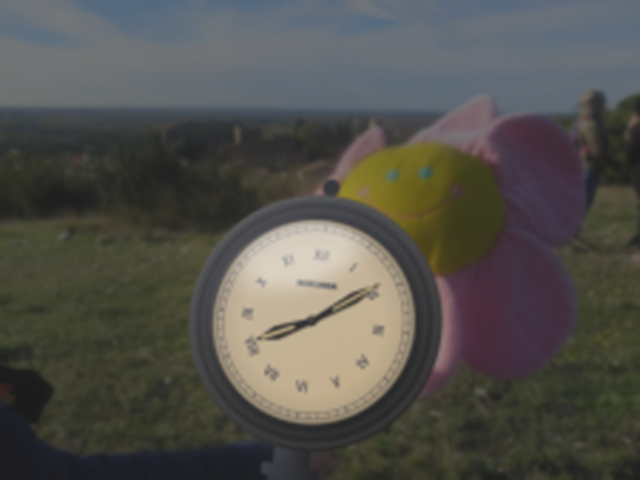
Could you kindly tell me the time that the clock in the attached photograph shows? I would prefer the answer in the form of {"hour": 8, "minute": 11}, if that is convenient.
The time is {"hour": 8, "minute": 9}
